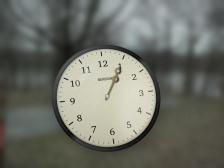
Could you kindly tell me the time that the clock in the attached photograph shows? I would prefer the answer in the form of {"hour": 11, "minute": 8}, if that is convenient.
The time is {"hour": 1, "minute": 5}
